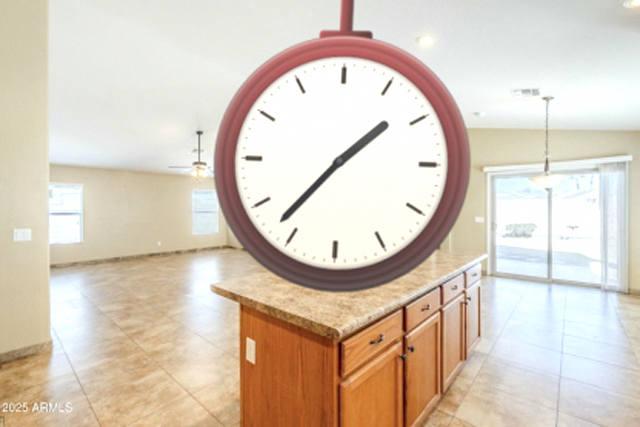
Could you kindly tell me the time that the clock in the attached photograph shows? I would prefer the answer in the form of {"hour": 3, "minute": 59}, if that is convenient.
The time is {"hour": 1, "minute": 37}
